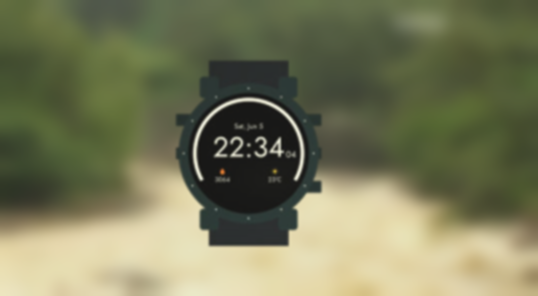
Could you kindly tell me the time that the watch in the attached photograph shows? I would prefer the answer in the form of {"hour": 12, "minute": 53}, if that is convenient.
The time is {"hour": 22, "minute": 34}
